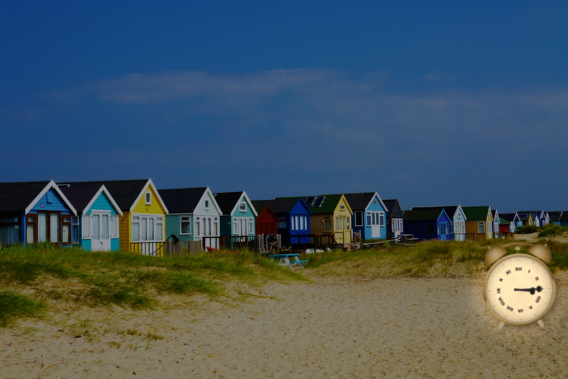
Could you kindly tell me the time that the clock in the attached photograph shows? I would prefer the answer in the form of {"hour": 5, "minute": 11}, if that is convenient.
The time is {"hour": 3, "minute": 15}
